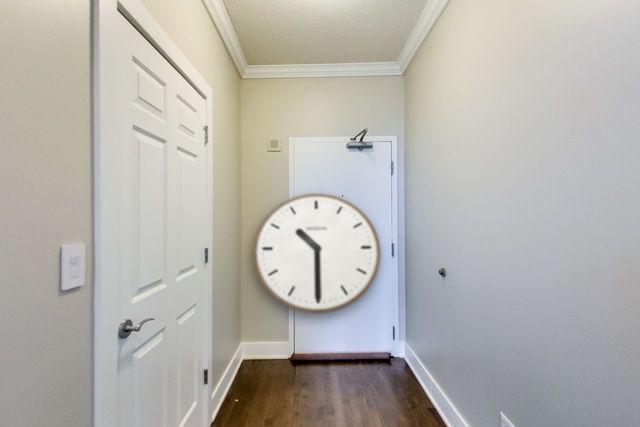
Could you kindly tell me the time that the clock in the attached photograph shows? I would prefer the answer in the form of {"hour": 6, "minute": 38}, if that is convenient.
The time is {"hour": 10, "minute": 30}
